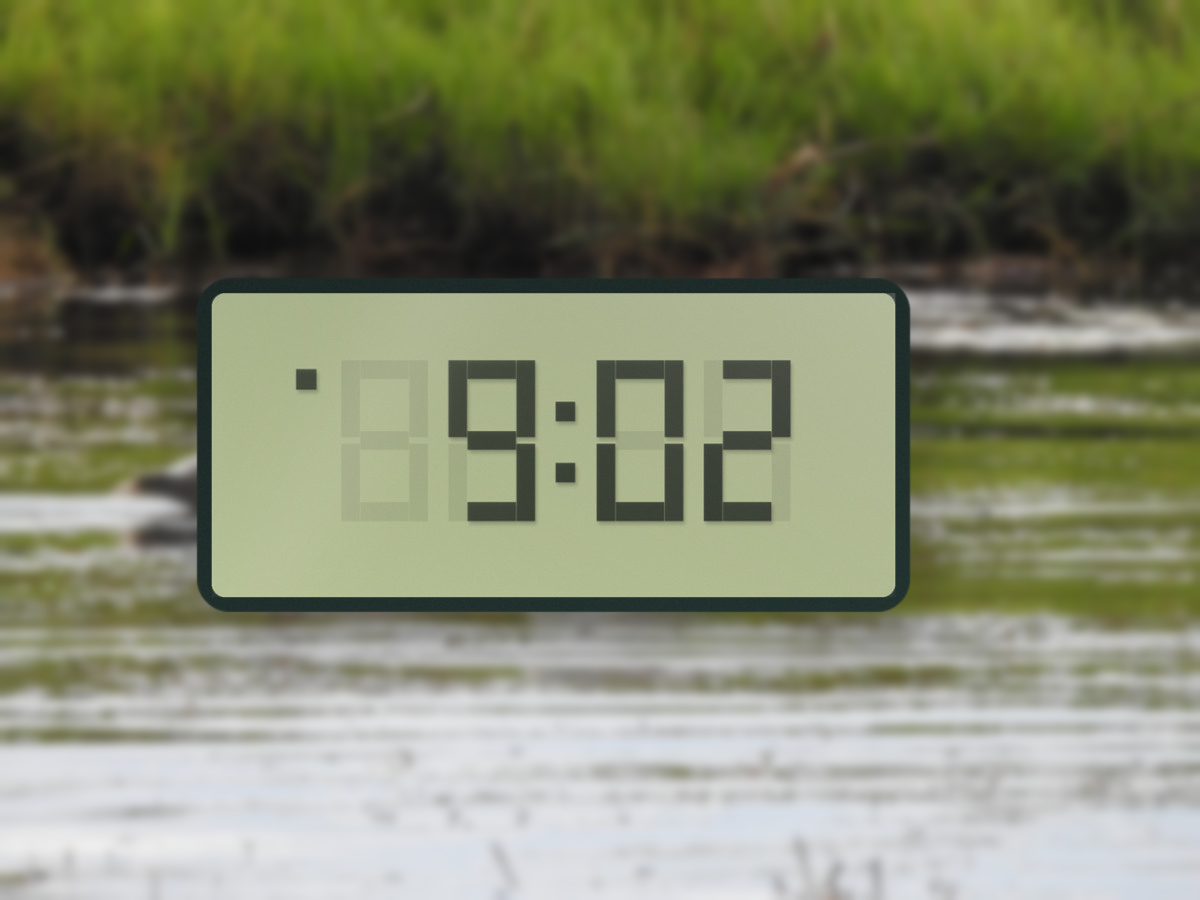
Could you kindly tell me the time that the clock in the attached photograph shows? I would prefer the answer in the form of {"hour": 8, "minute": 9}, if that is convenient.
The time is {"hour": 9, "minute": 2}
